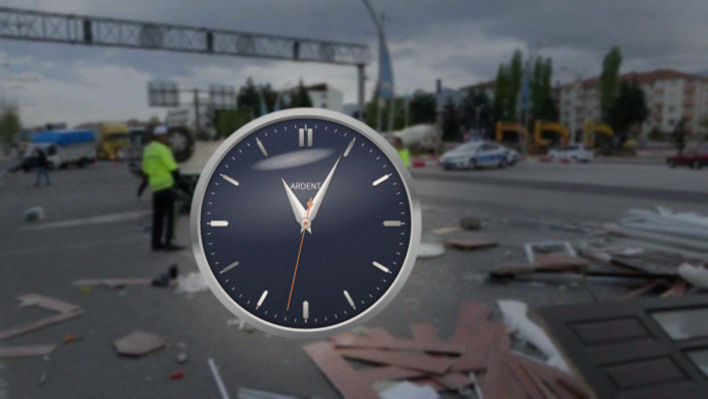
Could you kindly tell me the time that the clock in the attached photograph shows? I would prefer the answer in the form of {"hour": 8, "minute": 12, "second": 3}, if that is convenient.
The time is {"hour": 11, "minute": 4, "second": 32}
